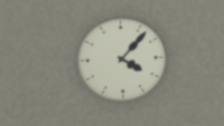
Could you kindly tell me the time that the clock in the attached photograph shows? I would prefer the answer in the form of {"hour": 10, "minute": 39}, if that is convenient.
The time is {"hour": 4, "minute": 7}
